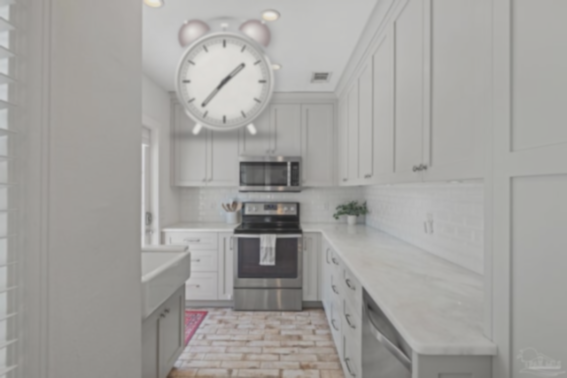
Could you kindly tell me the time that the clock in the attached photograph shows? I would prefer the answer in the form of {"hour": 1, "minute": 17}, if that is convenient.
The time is {"hour": 1, "minute": 37}
